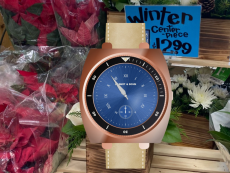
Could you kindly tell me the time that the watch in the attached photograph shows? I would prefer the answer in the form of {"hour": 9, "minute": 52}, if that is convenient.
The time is {"hour": 10, "minute": 54}
